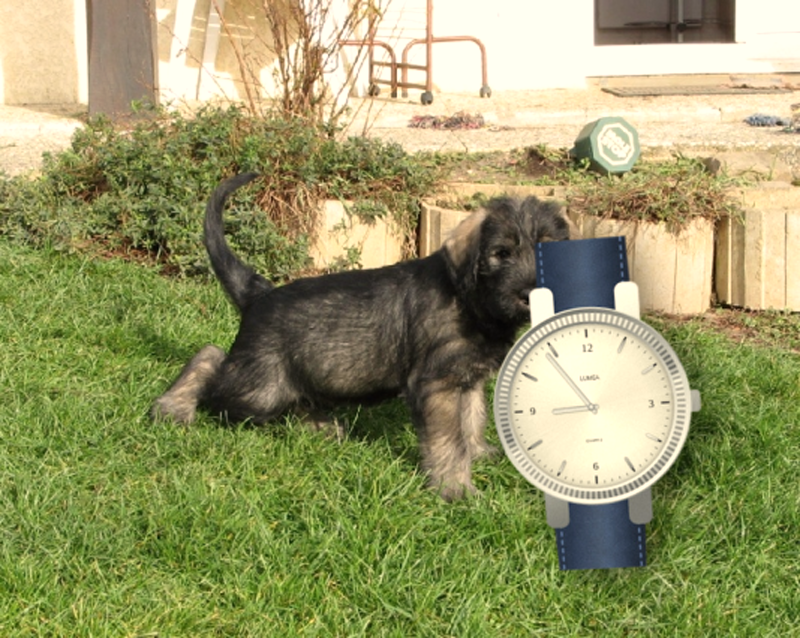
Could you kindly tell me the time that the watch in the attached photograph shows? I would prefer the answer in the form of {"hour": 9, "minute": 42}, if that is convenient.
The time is {"hour": 8, "minute": 54}
